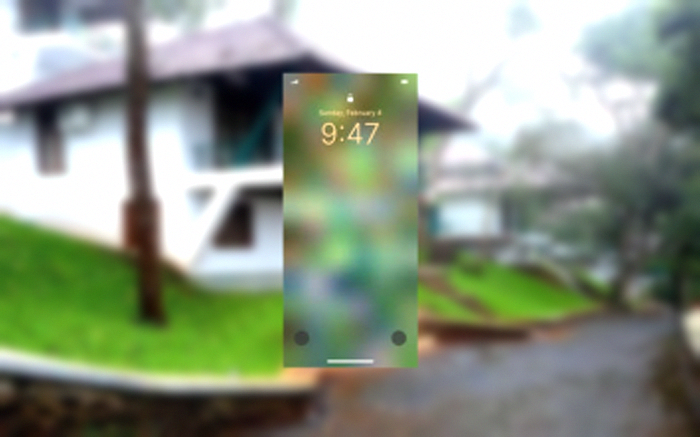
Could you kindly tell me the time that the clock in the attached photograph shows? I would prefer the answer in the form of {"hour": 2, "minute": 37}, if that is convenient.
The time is {"hour": 9, "minute": 47}
